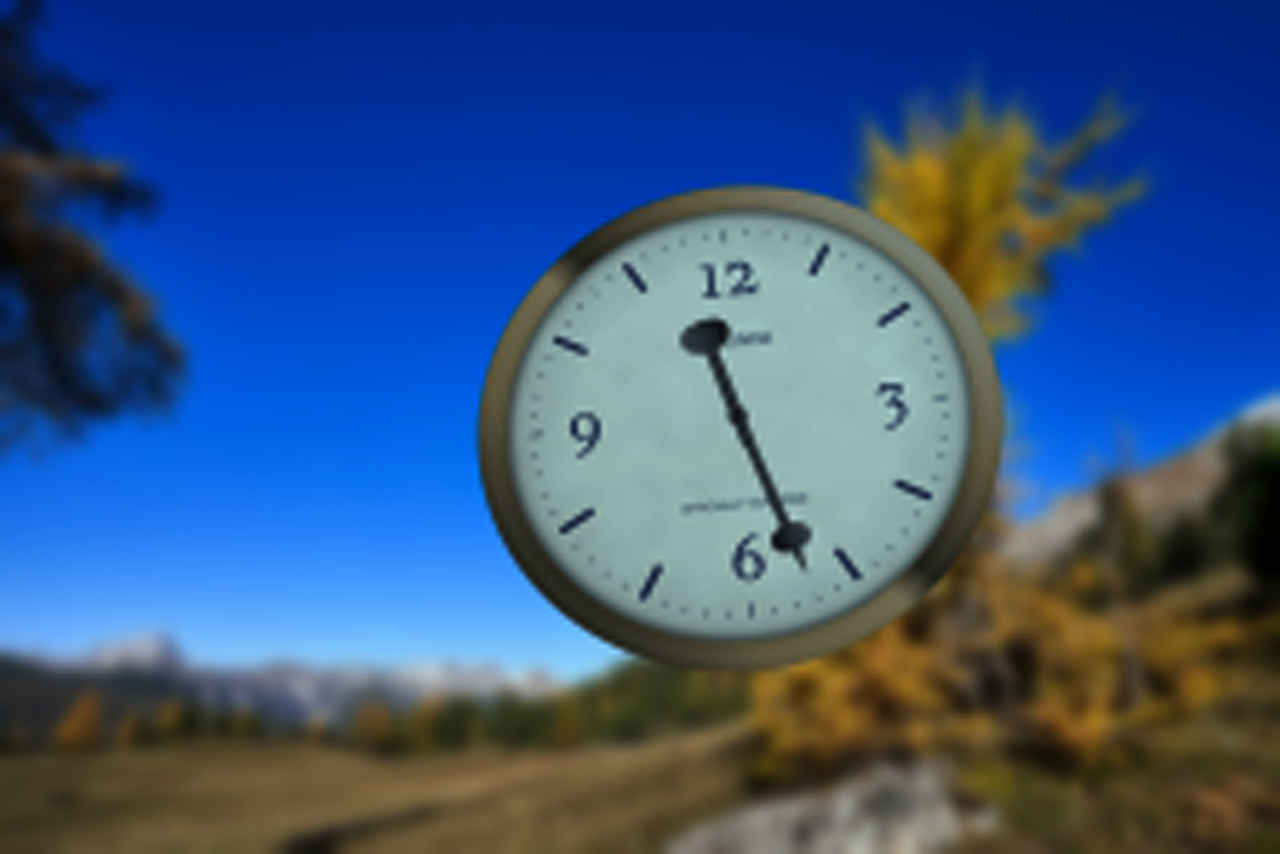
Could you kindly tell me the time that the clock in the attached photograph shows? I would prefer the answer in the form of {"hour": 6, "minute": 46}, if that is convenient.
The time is {"hour": 11, "minute": 27}
